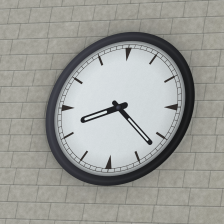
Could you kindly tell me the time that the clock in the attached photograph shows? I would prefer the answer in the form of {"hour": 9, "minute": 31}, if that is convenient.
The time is {"hour": 8, "minute": 22}
